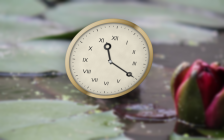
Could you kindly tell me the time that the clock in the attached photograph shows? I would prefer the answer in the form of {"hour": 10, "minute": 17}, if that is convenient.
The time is {"hour": 11, "minute": 20}
